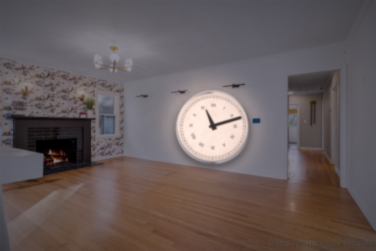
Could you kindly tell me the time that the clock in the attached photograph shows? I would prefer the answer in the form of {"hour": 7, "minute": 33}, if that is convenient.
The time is {"hour": 11, "minute": 12}
